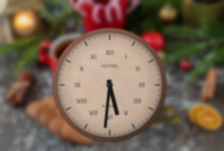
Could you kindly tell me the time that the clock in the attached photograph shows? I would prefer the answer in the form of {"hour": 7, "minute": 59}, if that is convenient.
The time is {"hour": 5, "minute": 31}
